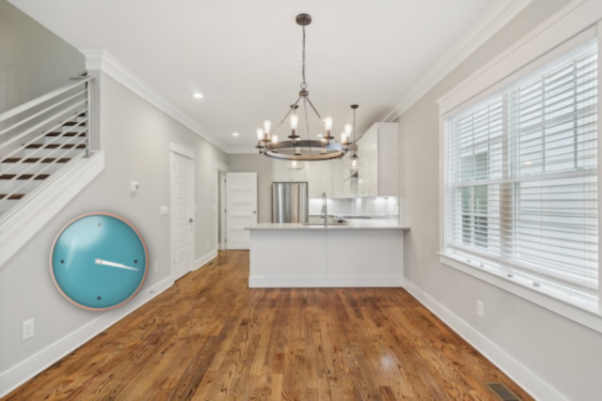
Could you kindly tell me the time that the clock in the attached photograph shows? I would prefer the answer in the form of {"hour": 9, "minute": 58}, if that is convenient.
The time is {"hour": 3, "minute": 17}
